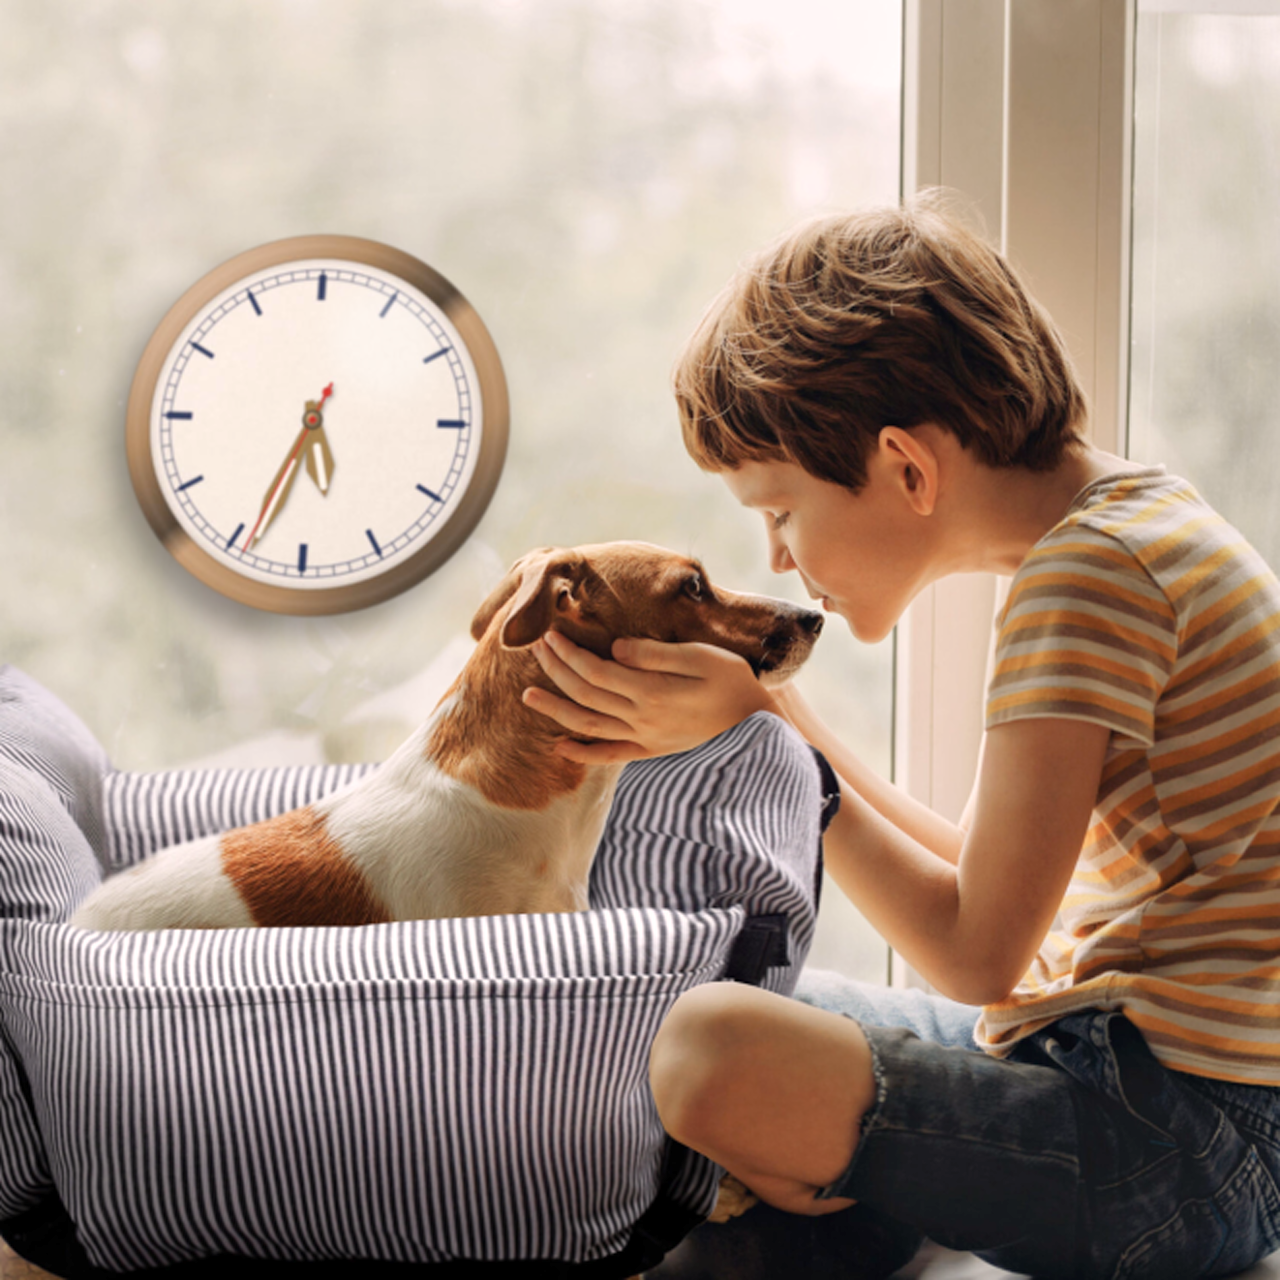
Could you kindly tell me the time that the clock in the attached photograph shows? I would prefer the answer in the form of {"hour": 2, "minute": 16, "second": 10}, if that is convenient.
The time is {"hour": 5, "minute": 33, "second": 34}
